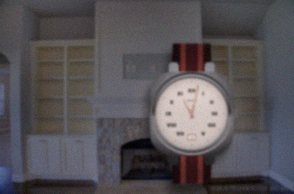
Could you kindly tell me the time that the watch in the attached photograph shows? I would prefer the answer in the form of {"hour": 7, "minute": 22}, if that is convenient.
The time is {"hour": 11, "minute": 2}
